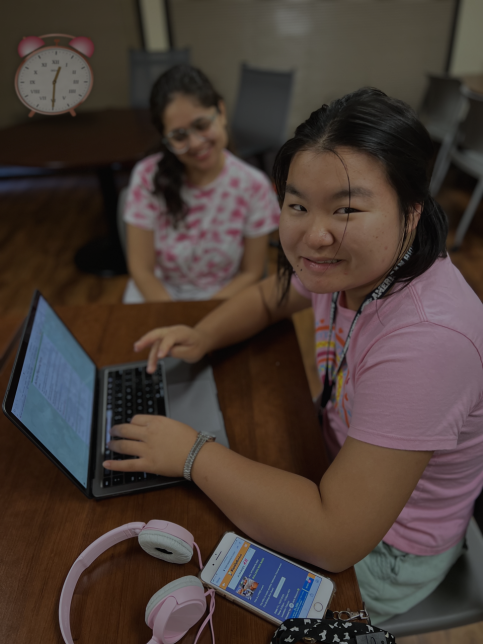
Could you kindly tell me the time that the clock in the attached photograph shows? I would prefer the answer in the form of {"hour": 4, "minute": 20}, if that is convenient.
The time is {"hour": 12, "minute": 30}
